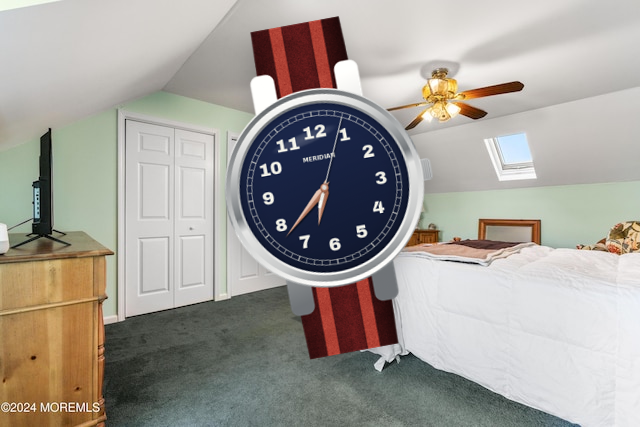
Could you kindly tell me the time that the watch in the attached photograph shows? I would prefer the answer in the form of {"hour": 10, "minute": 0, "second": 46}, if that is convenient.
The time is {"hour": 6, "minute": 38, "second": 4}
